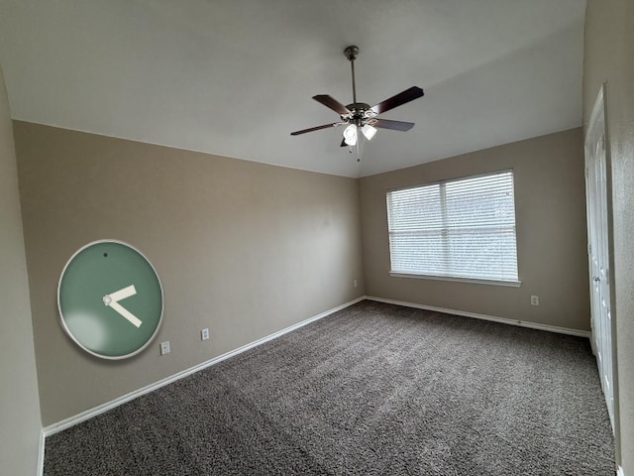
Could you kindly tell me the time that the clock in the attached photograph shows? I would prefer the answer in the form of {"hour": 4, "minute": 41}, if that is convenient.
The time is {"hour": 2, "minute": 21}
